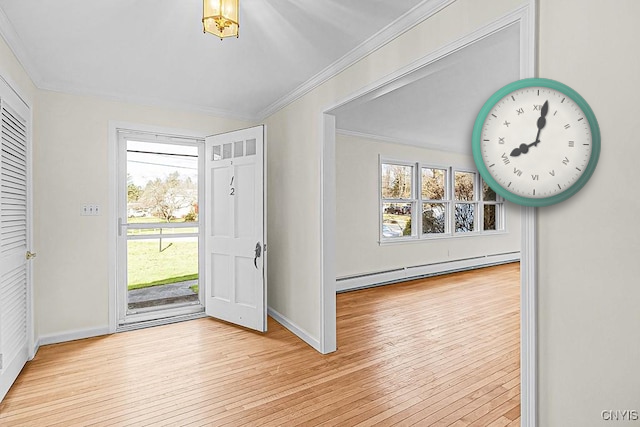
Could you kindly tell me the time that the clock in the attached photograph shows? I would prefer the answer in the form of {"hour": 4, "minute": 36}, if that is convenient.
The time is {"hour": 8, "minute": 2}
